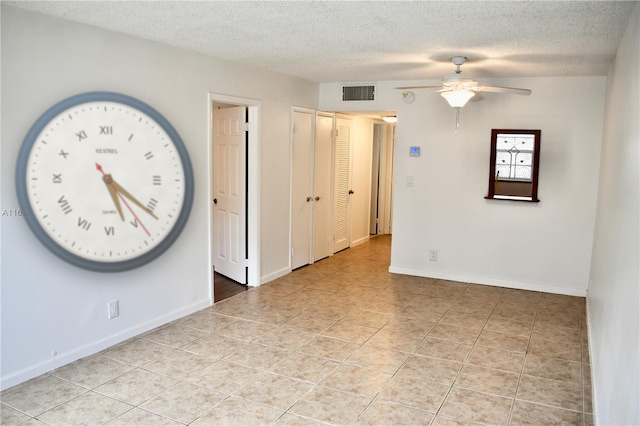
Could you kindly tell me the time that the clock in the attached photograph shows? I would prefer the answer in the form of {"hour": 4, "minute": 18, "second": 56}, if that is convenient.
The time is {"hour": 5, "minute": 21, "second": 24}
